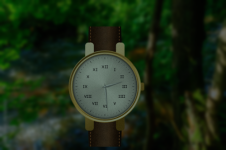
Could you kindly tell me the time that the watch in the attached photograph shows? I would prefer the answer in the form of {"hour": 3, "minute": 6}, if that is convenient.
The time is {"hour": 2, "minute": 29}
